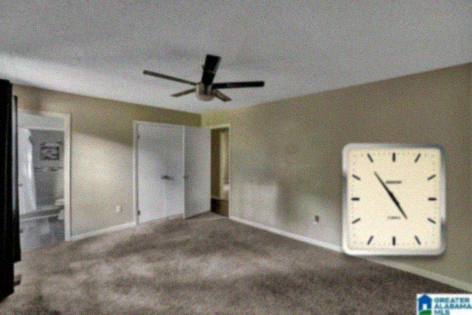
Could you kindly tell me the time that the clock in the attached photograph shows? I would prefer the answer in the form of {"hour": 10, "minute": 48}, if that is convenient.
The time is {"hour": 4, "minute": 54}
